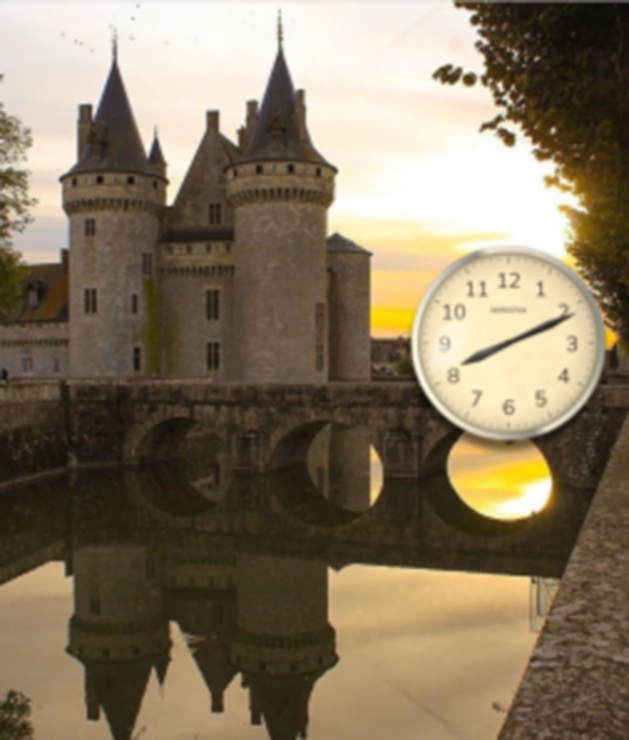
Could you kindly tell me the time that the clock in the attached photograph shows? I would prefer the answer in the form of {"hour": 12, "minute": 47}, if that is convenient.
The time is {"hour": 8, "minute": 11}
